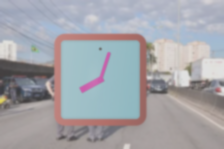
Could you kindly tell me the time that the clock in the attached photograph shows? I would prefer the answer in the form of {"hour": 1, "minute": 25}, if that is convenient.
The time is {"hour": 8, "minute": 3}
